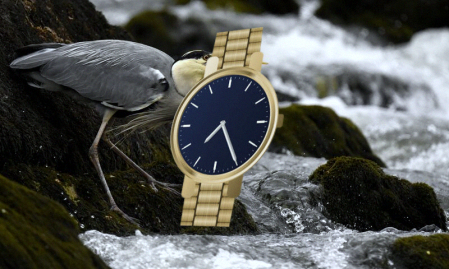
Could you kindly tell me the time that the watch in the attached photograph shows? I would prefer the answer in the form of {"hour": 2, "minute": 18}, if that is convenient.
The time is {"hour": 7, "minute": 25}
